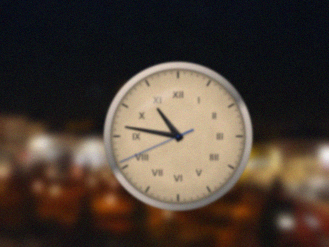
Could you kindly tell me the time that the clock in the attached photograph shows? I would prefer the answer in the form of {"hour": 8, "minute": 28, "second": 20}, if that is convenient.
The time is {"hour": 10, "minute": 46, "second": 41}
